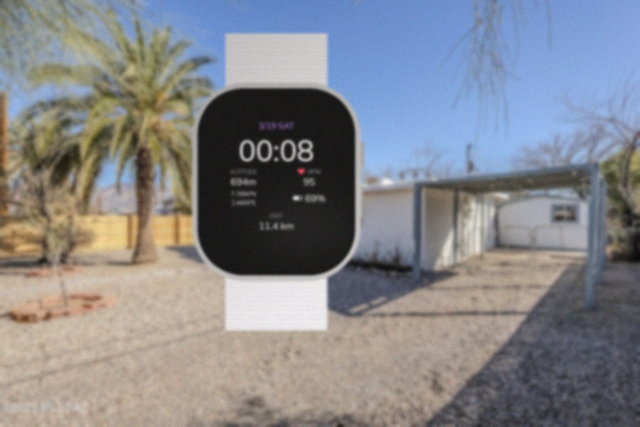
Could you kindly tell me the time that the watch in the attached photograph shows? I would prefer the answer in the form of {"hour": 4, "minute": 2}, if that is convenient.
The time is {"hour": 0, "minute": 8}
